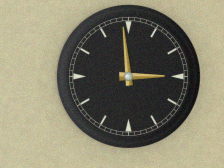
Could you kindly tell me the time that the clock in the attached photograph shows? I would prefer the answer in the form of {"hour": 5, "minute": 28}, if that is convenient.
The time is {"hour": 2, "minute": 59}
